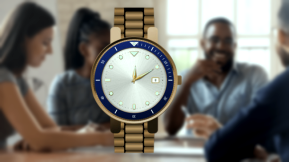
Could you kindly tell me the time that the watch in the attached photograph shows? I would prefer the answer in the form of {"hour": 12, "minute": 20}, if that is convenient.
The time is {"hour": 12, "minute": 10}
